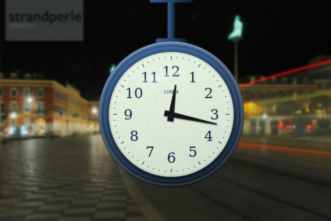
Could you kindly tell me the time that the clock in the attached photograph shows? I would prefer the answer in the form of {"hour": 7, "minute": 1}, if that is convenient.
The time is {"hour": 12, "minute": 17}
